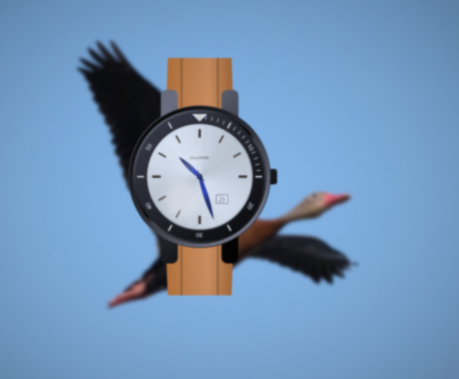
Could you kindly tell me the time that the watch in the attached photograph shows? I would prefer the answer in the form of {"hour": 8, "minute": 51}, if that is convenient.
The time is {"hour": 10, "minute": 27}
